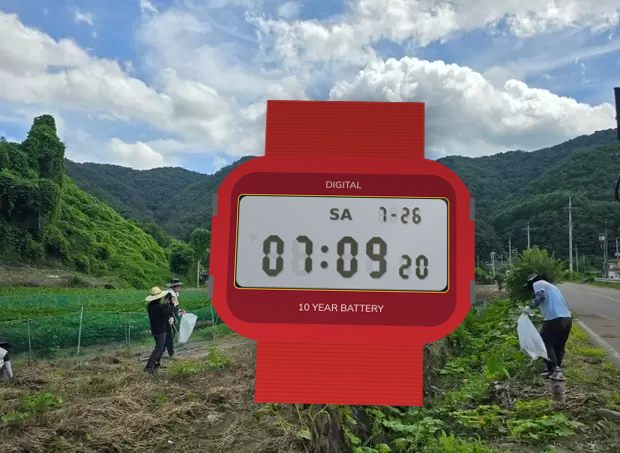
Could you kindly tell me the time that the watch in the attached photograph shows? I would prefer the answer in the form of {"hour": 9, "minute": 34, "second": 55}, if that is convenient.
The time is {"hour": 7, "minute": 9, "second": 20}
